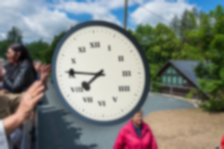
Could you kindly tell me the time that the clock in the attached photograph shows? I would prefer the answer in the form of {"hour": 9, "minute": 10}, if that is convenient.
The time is {"hour": 7, "minute": 46}
